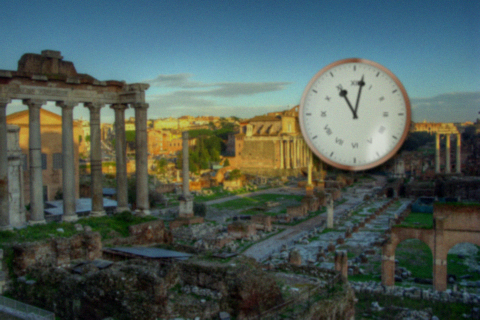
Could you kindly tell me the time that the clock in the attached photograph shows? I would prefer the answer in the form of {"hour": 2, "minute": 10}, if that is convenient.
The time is {"hour": 11, "minute": 2}
